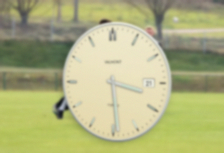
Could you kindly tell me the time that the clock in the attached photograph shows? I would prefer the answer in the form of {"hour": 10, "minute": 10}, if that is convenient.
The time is {"hour": 3, "minute": 29}
